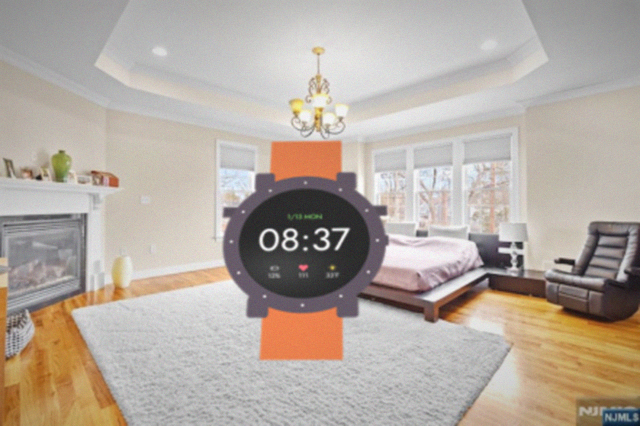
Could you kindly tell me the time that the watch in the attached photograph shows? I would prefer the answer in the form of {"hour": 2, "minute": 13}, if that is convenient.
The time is {"hour": 8, "minute": 37}
